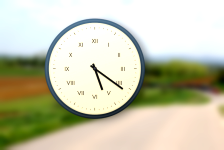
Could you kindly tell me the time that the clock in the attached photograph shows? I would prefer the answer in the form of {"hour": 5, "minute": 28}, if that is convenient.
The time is {"hour": 5, "minute": 21}
